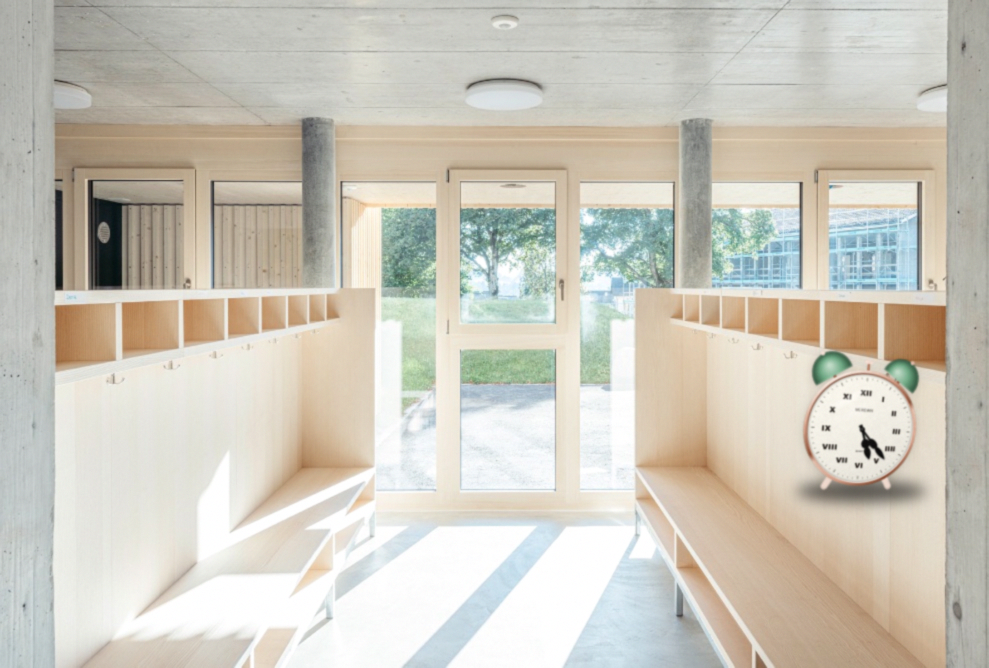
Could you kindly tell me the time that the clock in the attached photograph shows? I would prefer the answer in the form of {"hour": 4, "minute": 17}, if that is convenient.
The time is {"hour": 5, "minute": 23}
